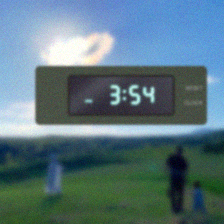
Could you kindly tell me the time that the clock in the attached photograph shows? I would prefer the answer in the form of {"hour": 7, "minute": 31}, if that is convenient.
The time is {"hour": 3, "minute": 54}
